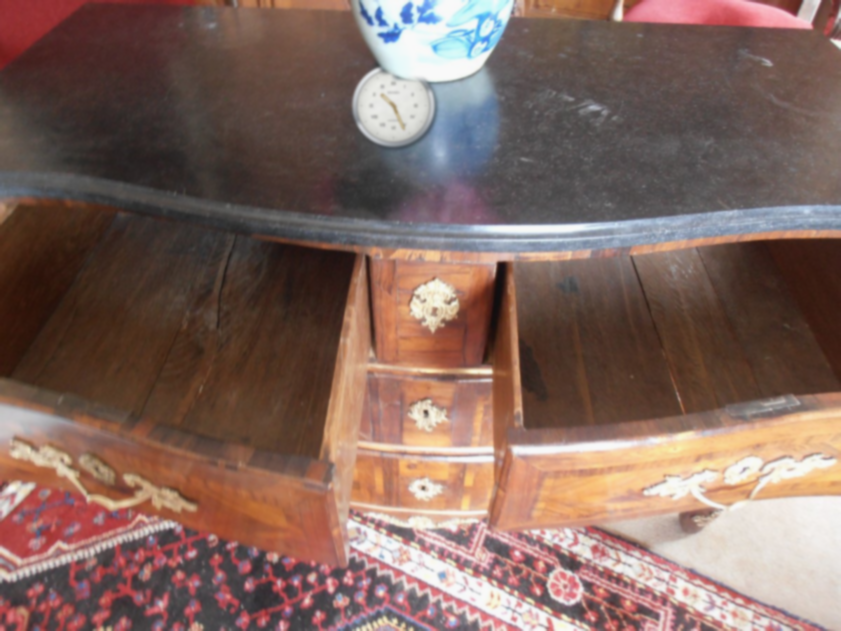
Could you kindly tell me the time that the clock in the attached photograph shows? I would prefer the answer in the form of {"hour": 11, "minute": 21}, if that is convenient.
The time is {"hour": 10, "minute": 26}
